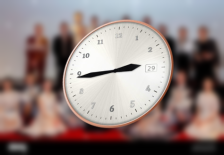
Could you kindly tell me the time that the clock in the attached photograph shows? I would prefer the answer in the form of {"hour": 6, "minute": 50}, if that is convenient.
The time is {"hour": 2, "minute": 44}
